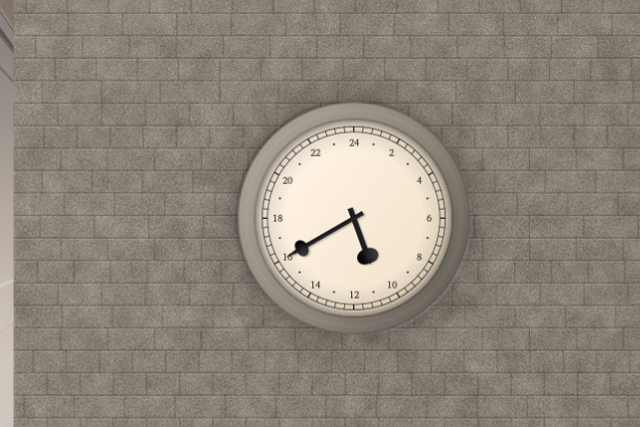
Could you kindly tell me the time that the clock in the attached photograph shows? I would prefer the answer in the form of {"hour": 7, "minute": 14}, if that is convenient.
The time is {"hour": 10, "minute": 40}
